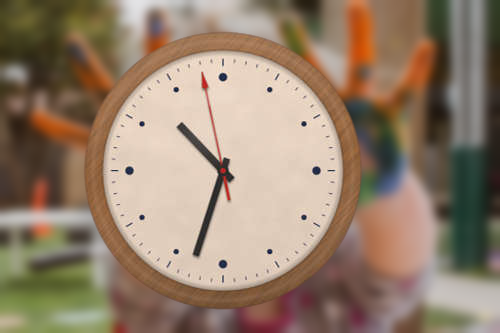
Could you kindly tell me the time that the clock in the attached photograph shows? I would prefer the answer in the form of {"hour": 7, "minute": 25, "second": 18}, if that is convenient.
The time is {"hour": 10, "minute": 32, "second": 58}
